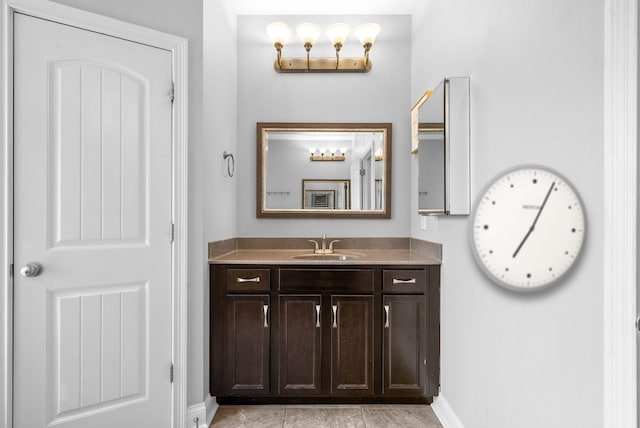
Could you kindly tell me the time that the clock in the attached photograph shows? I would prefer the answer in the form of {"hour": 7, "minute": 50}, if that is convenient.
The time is {"hour": 7, "minute": 4}
